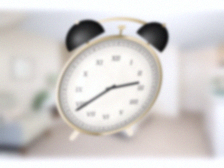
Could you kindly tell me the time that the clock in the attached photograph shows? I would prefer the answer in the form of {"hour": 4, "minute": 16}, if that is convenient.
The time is {"hour": 2, "minute": 39}
